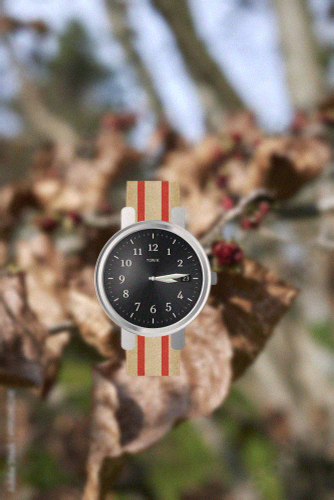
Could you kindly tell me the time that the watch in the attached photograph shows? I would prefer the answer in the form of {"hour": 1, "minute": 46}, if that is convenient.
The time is {"hour": 3, "minute": 14}
